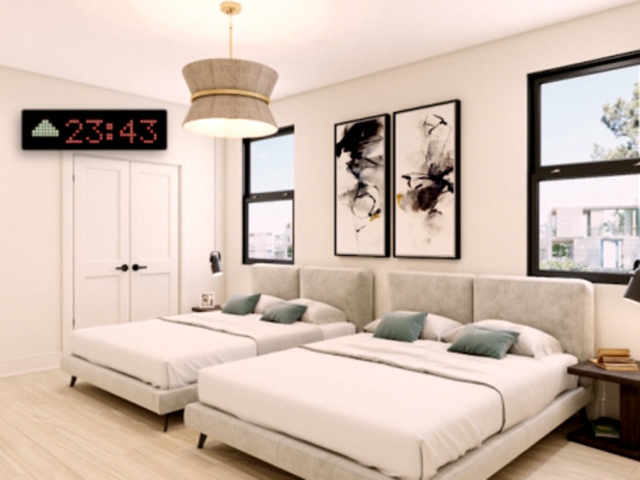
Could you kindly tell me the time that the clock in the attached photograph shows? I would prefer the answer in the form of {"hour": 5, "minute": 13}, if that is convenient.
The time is {"hour": 23, "minute": 43}
